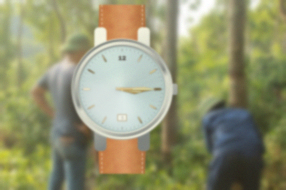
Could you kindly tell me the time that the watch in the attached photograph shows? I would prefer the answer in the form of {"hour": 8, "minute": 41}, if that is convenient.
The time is {"hour": 3, "minute": 15}
